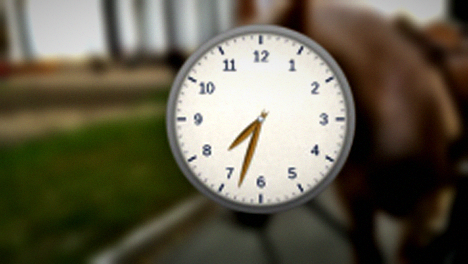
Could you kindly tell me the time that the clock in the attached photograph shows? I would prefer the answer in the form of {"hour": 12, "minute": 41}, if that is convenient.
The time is {"hour": 7, "minute": 33}
